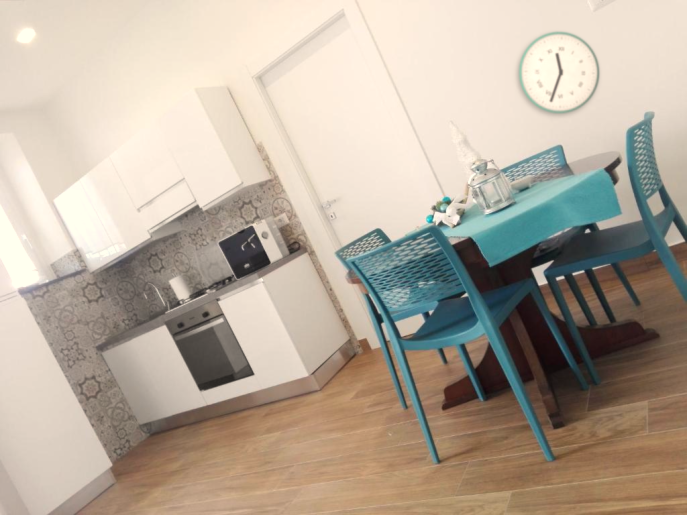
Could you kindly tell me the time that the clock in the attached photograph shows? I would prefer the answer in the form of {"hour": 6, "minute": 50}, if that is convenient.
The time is {"hour": 11, "minute": 33}
